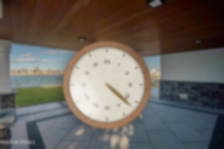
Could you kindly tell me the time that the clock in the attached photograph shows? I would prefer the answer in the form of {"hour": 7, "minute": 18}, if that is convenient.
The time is {"hour": 4, "minute": 22}
